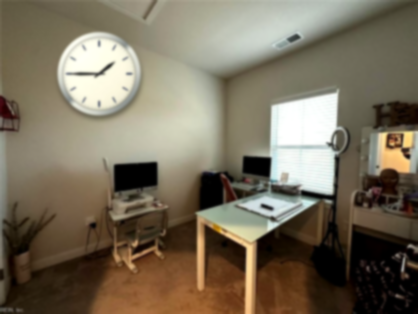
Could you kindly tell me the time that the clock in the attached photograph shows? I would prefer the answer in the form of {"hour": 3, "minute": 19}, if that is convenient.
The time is {"hour": 1, "minute": 45}
